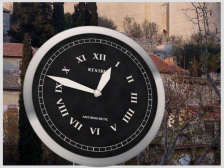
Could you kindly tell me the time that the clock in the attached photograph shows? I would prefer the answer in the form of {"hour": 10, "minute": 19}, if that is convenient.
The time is {"hour": 12, "minute": 47}
